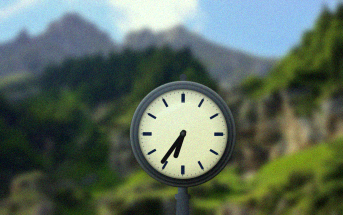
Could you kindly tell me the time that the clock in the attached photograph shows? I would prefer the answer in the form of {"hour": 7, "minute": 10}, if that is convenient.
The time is {"hour": 6, "minute": 36}
